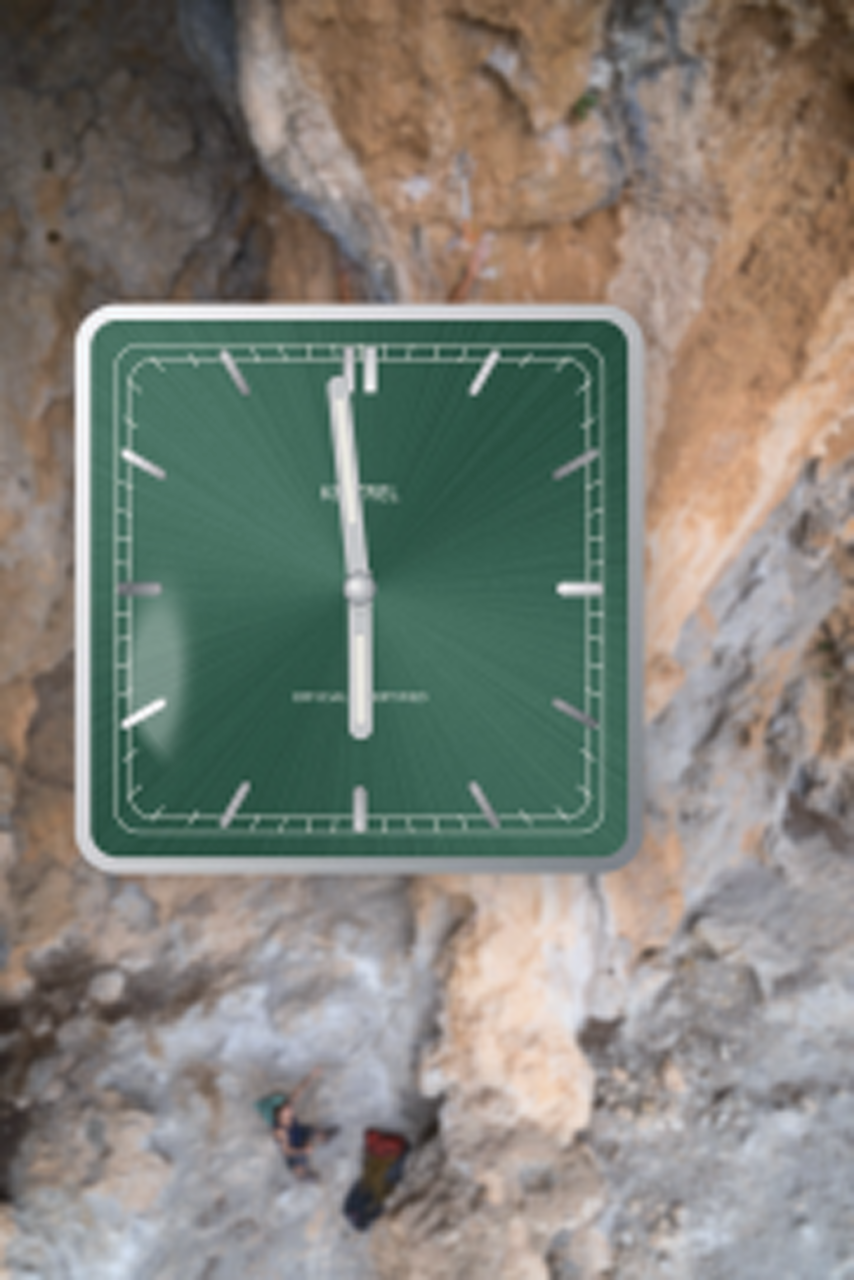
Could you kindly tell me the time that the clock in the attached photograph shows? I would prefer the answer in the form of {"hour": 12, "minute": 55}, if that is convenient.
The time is {"hour": 5, "minute": 59}
